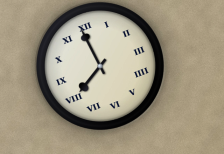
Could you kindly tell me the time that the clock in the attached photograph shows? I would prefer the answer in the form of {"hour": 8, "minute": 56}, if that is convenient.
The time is {"hour": 7, "minute": 59}
